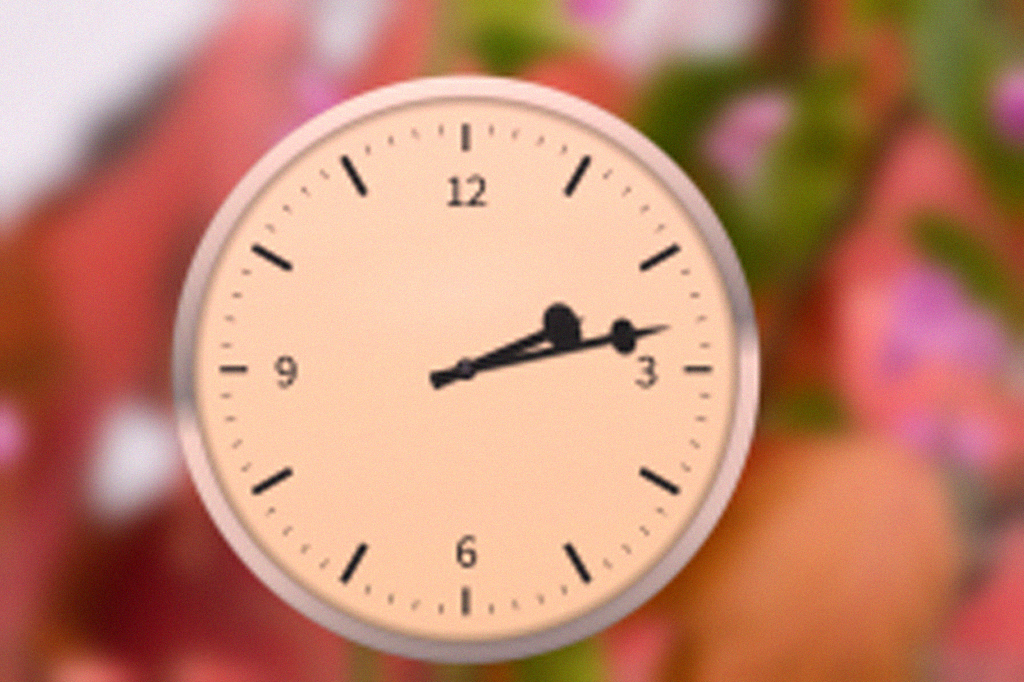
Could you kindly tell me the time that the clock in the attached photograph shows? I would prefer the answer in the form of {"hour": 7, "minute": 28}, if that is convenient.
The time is {"hour": 2, "minute": 13}
